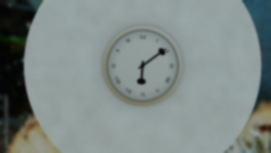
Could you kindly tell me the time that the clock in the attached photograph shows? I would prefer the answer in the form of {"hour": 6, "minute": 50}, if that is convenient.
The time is {"hour": 6, "minute": 9}
